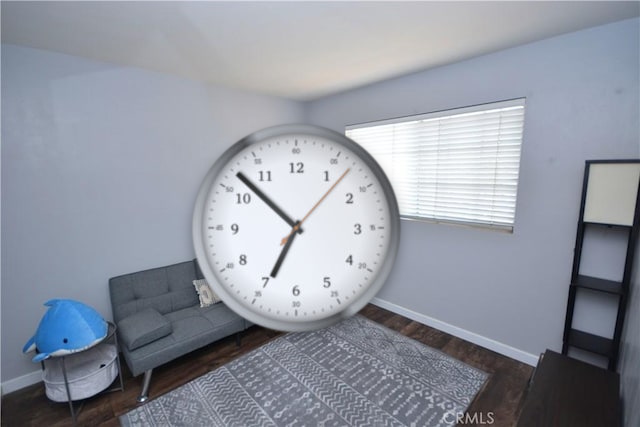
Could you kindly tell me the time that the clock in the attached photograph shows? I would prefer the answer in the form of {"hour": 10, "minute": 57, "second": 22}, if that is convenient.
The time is {"hour": 6, "minute": 52, "second": 7}
